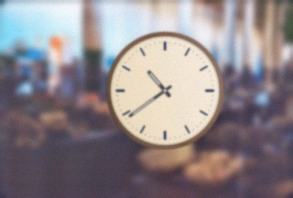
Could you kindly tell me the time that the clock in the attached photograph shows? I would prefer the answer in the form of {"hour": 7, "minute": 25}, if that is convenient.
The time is {"hour": 10, "minute": 39}
